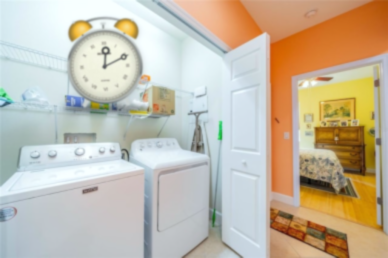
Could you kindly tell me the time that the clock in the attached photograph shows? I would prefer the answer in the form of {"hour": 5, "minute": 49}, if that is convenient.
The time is {"hour": 12, "minute": 11}
